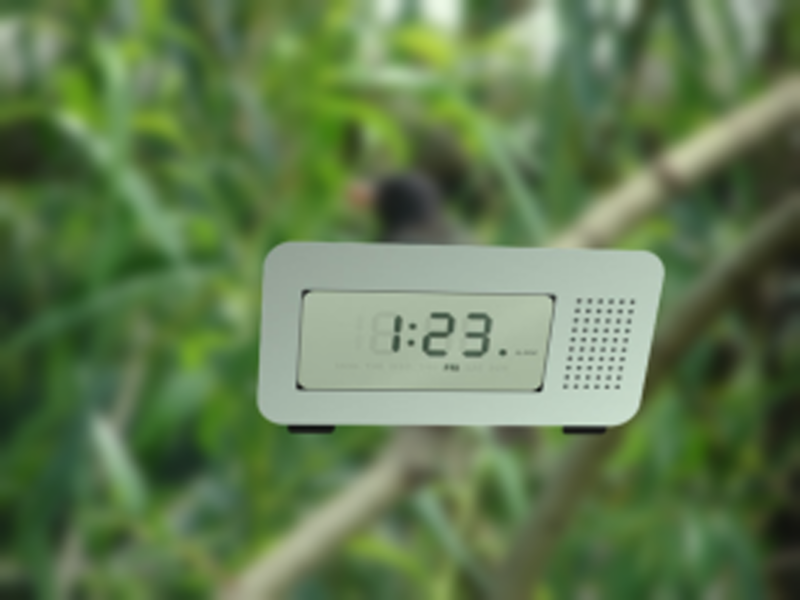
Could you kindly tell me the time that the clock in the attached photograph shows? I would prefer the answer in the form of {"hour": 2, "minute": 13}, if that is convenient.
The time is {"hour": 1, "minute": 23}
